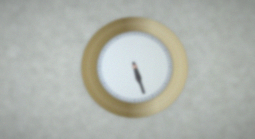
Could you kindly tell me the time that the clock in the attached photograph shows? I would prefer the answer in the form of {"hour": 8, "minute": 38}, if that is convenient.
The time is {"hour": 5, "minute": 27}
